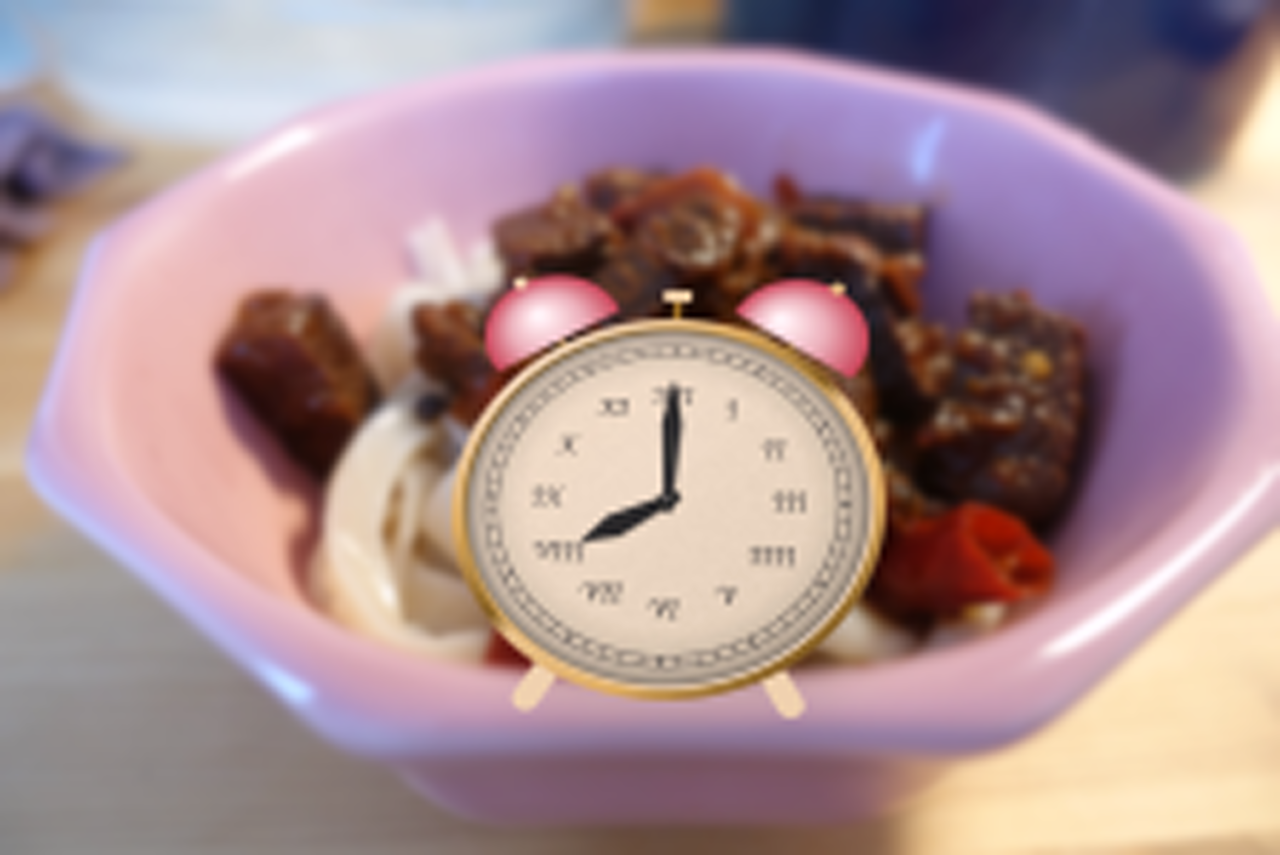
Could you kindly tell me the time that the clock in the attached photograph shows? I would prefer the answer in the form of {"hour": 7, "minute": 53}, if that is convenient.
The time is {"hour": 8, "minute": 0}
